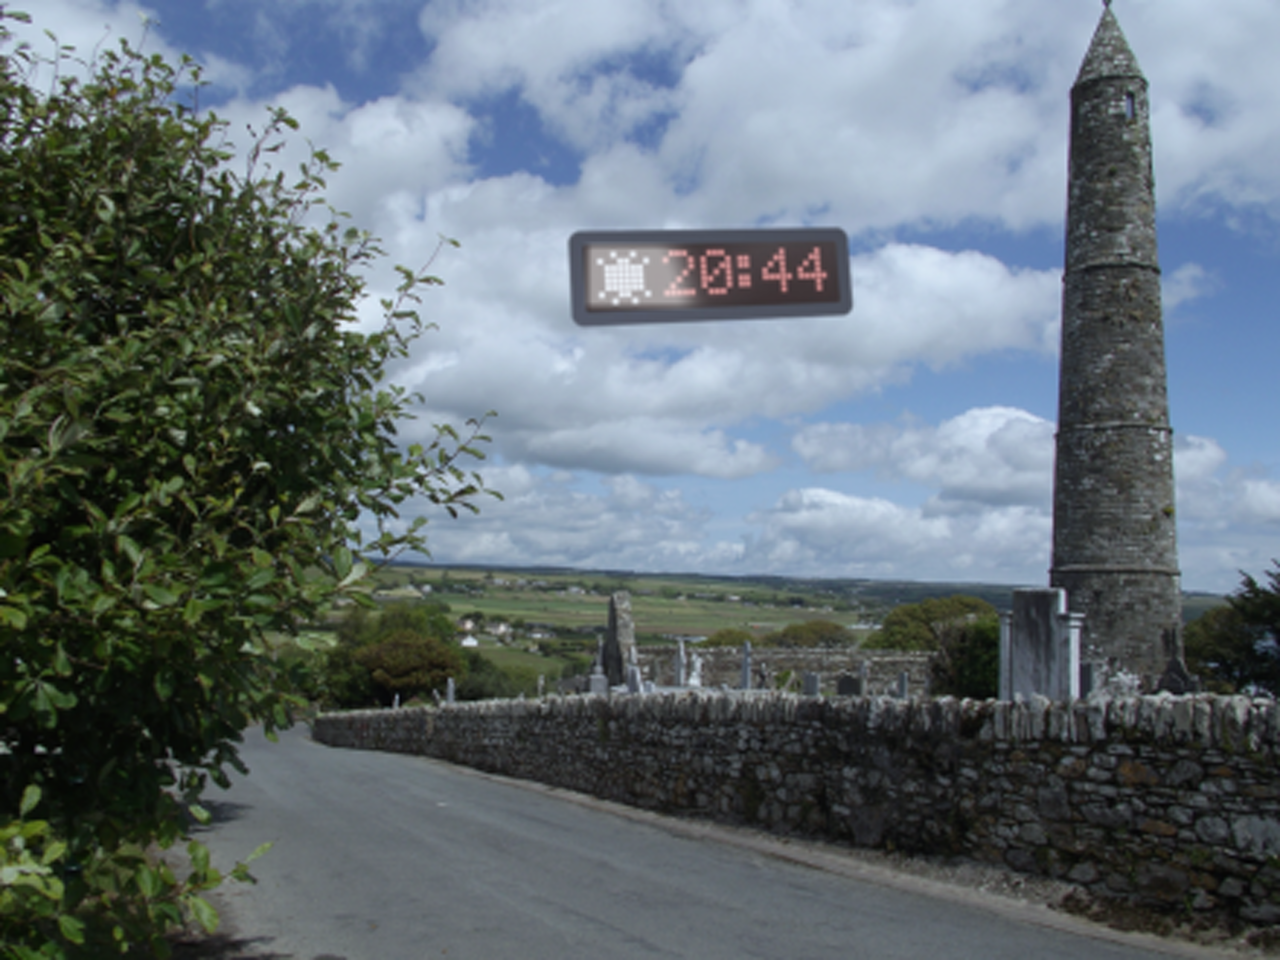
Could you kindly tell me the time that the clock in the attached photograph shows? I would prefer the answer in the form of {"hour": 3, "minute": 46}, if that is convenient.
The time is {"hour": 20, "minute": 44}
